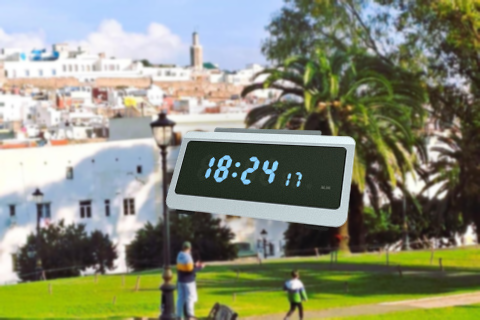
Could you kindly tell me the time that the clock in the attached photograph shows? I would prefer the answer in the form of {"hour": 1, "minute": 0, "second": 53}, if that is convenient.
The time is {"hour": 18, "minute": 24, "second": 17}
